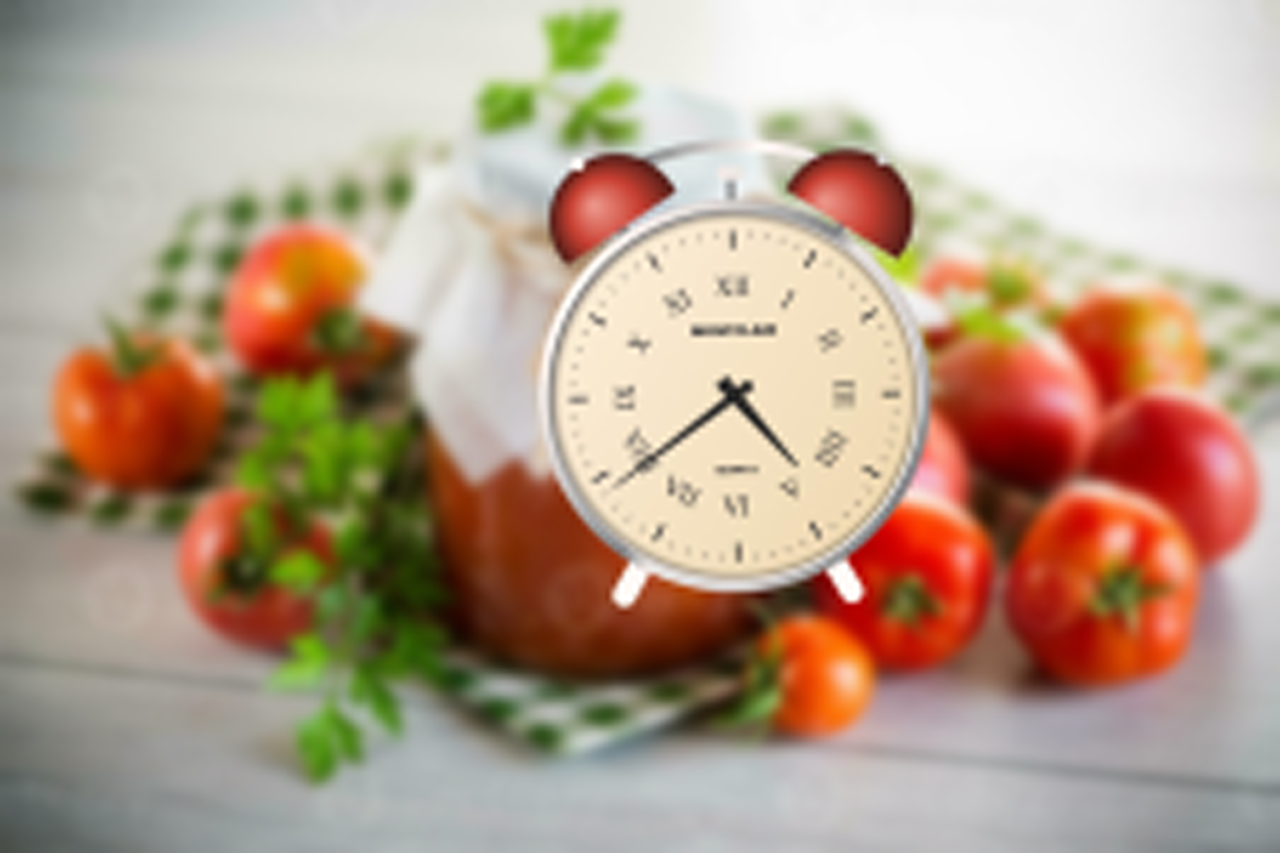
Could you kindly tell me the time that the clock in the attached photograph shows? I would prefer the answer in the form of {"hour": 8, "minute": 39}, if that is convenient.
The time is {"hour": 4, "minute": 39}
